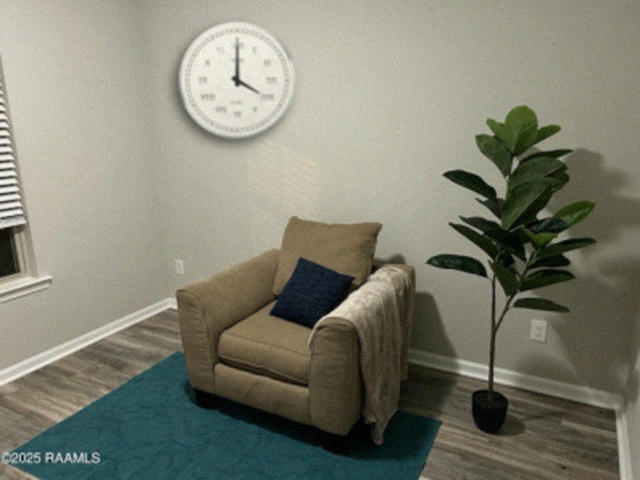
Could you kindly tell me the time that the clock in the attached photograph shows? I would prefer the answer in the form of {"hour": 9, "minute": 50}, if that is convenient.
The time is {"hour": 4, "minute": 0}
